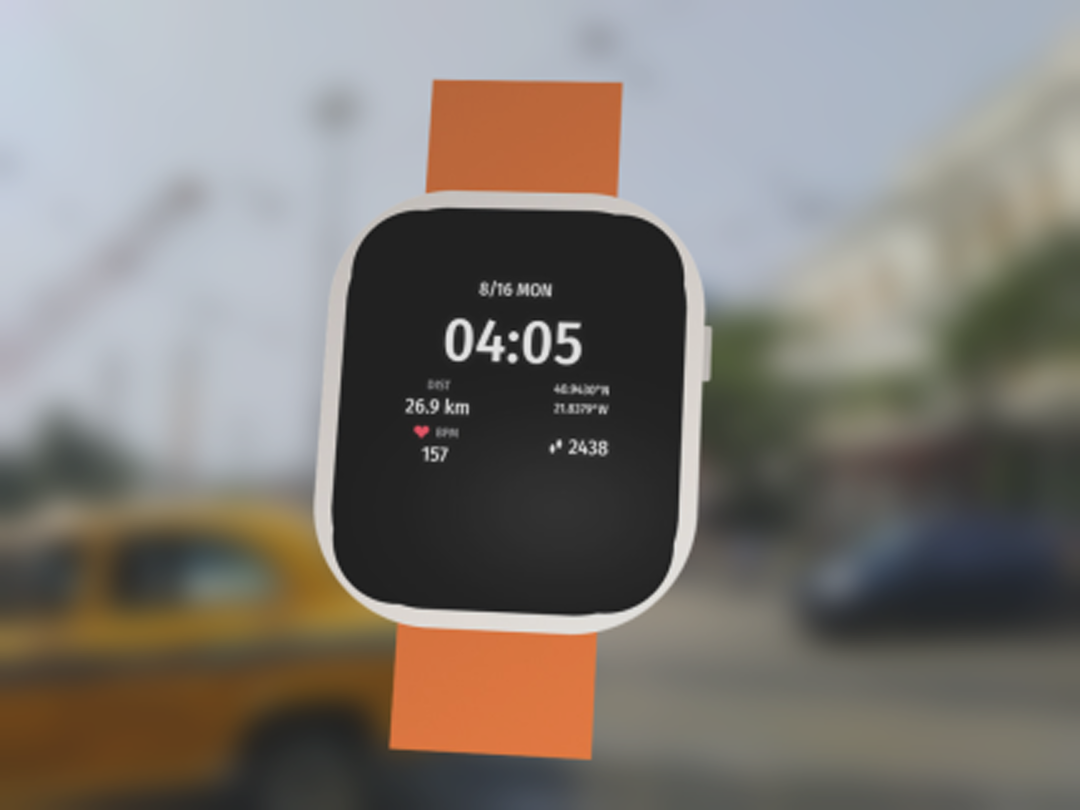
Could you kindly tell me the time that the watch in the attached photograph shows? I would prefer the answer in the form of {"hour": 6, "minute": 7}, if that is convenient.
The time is {"hour": 4, "minute": 5}
